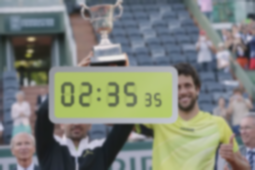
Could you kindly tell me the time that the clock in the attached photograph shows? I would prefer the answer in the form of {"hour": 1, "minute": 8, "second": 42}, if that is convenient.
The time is {"hour": 2, "minute": 35, "second": 35}
